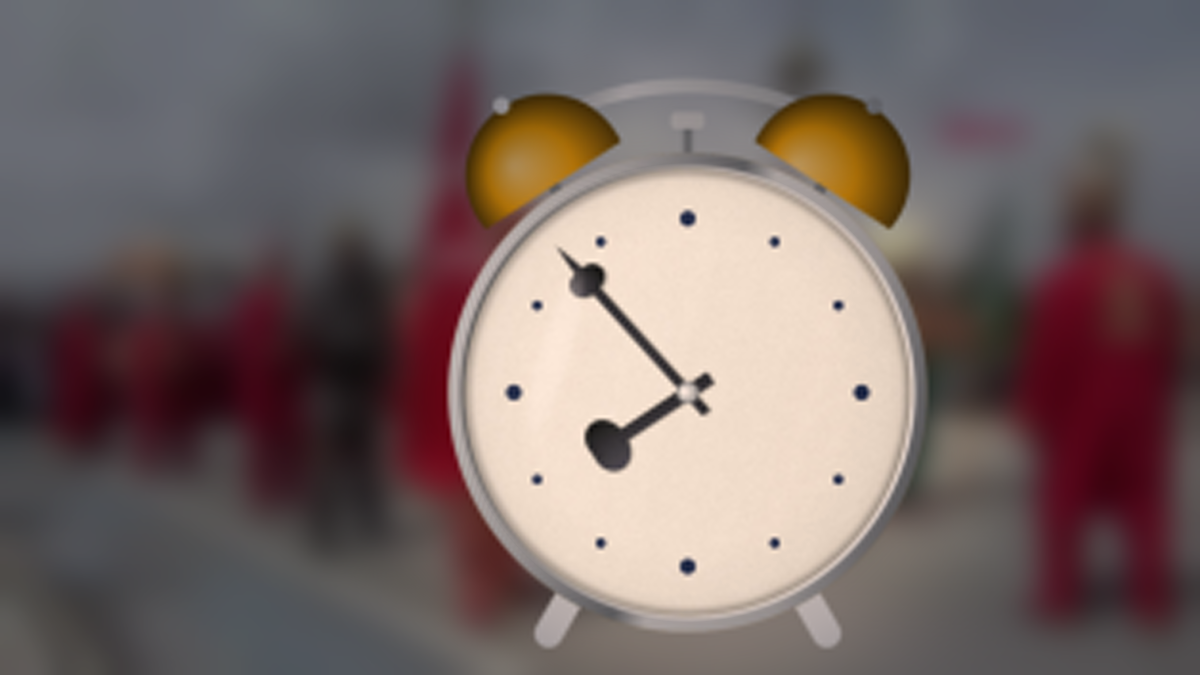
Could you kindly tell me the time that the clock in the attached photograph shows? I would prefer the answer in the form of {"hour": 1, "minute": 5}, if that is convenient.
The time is {"hour": 7, "minute": 53}
